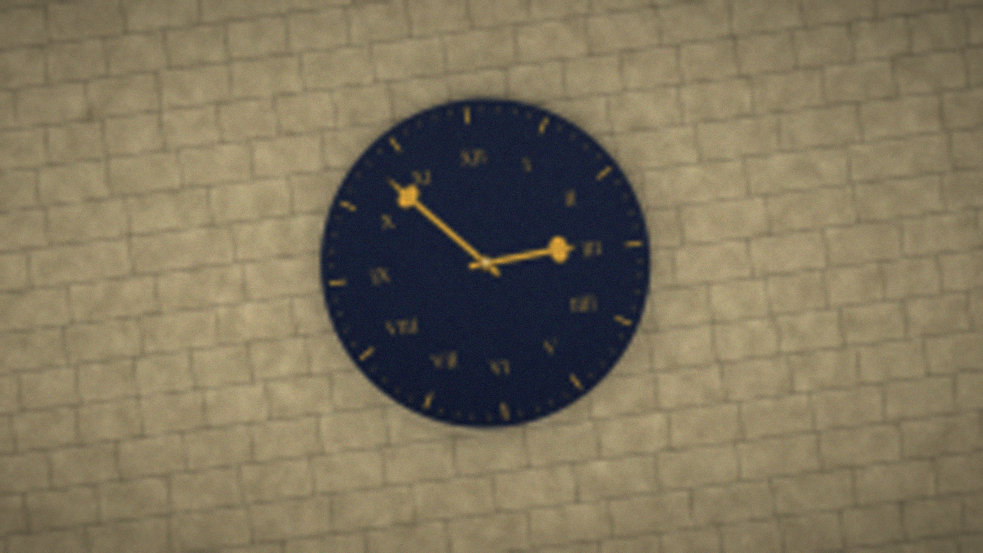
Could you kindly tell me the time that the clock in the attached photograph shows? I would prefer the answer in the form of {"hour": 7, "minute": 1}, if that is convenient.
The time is {"hour": 2, "minute": 53}
